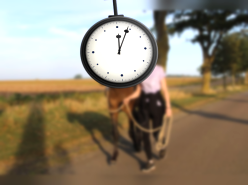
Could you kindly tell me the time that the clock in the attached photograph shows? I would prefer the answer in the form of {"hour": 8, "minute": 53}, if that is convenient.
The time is {"hour": 12, "minute": 4}
